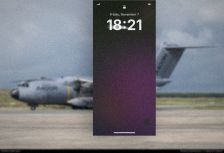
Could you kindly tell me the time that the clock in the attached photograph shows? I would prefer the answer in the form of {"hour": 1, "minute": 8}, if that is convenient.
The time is {"hour": 18, "minute": 21}
